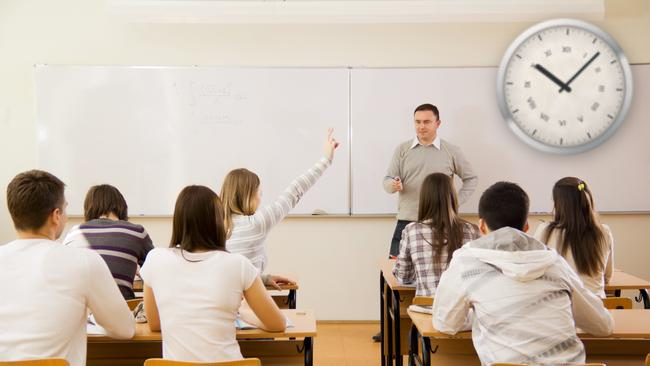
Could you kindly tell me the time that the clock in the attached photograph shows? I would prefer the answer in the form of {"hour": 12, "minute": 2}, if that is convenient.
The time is {"hour": 10, "minute": 7}
